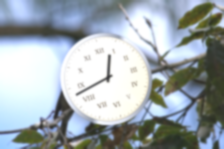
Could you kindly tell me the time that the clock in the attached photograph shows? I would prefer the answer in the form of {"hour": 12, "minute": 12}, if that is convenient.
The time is {"hour": 12, "minute": 43}
